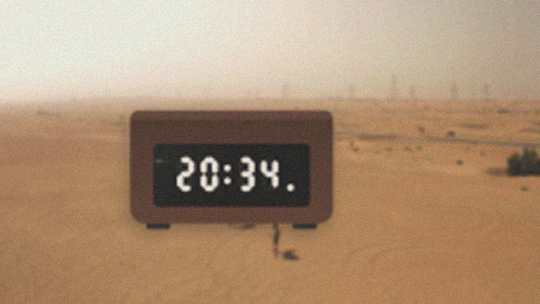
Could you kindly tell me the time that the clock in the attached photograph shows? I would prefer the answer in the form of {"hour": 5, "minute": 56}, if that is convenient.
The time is {"hour": 20, "minute": 34}
